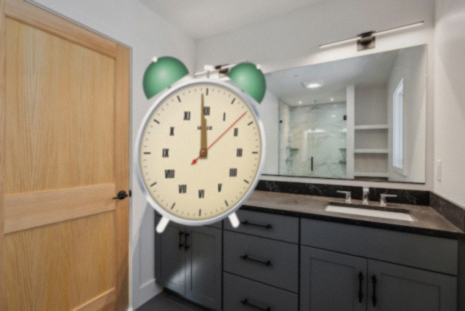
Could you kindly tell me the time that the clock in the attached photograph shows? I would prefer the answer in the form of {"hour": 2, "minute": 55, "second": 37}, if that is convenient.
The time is {"hour": 11, "minute": 59, "second": 8}
